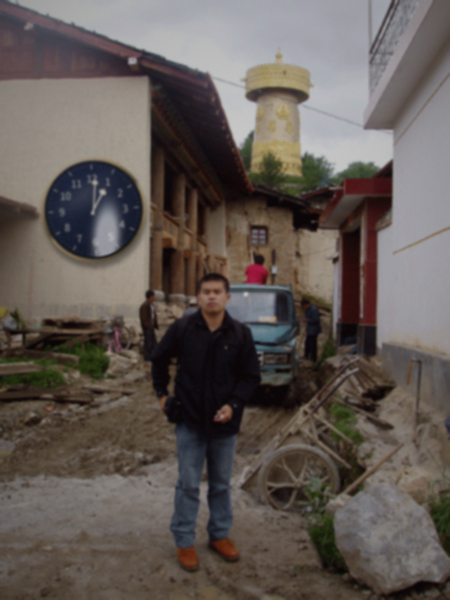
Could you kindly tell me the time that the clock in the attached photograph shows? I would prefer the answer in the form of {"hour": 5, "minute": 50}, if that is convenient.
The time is {"hour": 1, "minute": 1}
